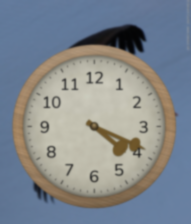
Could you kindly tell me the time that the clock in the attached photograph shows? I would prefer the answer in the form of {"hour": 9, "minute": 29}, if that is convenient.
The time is {"hour": 4, "minute": 19}
